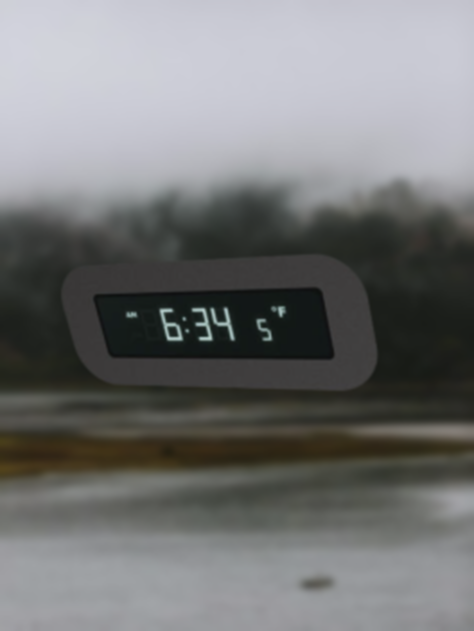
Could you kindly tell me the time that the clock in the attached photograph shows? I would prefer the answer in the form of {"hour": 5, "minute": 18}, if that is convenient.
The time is {"hour": 6, "minute": 34}
